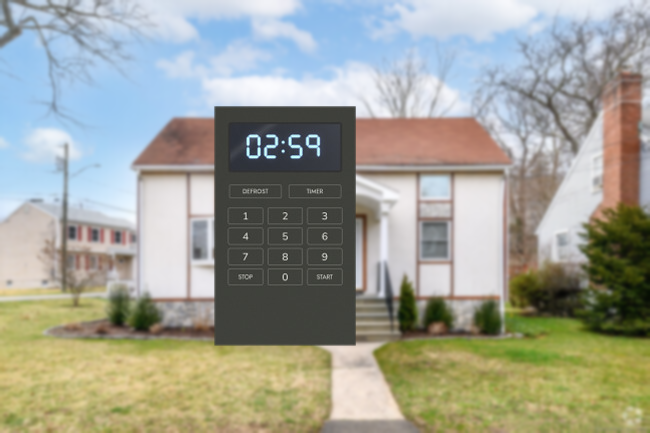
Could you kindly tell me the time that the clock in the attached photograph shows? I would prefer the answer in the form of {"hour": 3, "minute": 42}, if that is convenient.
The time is {"hour": 2, "minute": 59}
